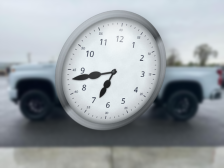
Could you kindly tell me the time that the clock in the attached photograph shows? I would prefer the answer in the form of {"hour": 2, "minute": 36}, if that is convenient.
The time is {"hour": 6, "minute": 43}
